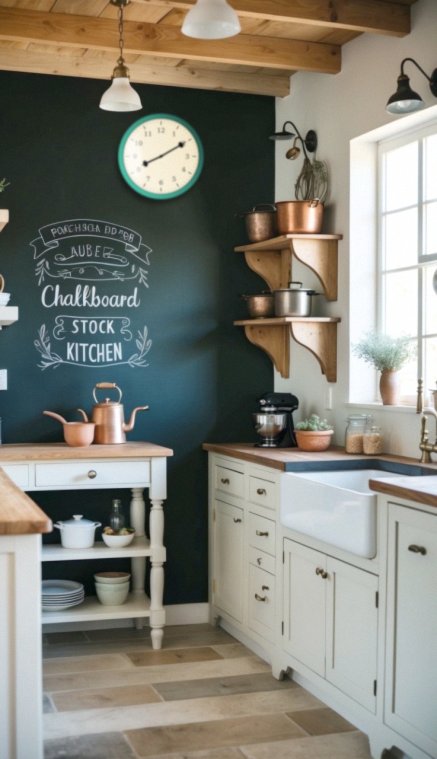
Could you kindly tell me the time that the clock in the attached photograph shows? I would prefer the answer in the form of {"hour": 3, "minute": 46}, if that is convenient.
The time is {"hour": 8, "minute": 10}
